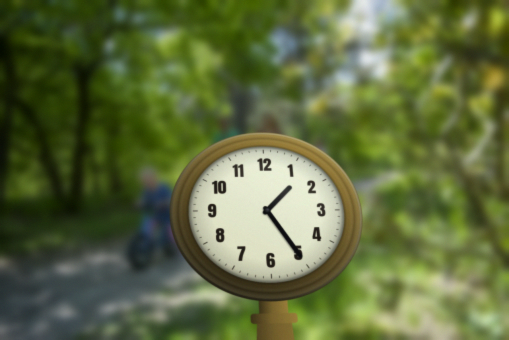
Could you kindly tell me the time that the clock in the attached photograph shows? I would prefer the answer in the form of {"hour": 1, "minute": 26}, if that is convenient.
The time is {"hour": 1, "minute": 25}
